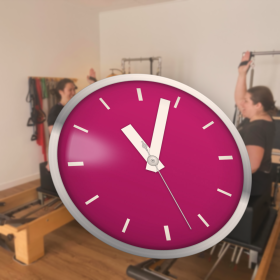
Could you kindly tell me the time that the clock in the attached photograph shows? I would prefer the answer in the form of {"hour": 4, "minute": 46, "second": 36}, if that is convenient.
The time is {"hour": 11, "minute": 3, "second": 27}
